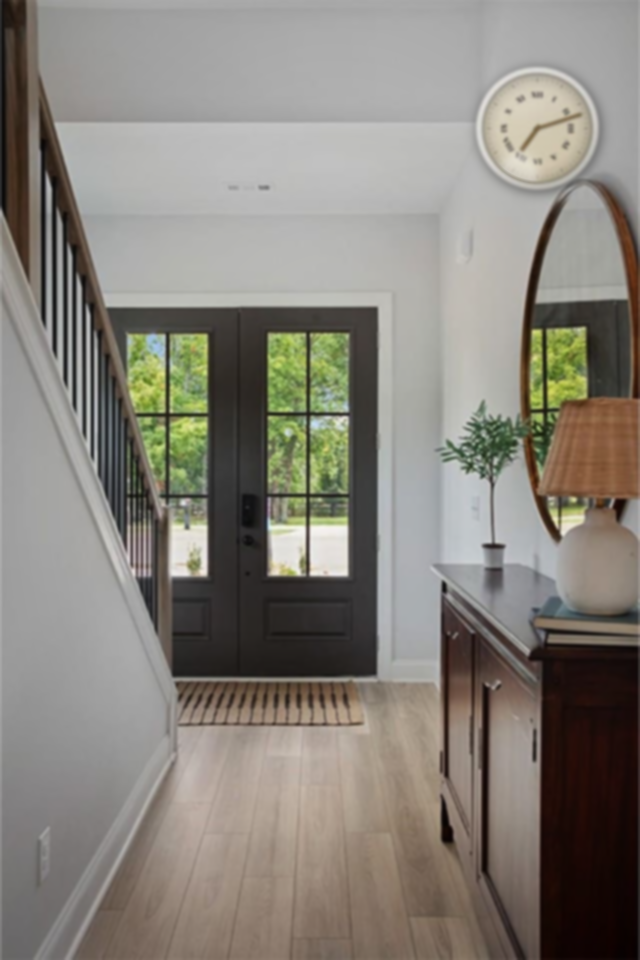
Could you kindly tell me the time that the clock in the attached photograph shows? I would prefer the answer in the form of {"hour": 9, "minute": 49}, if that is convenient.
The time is {"hour": 7, "minute": 12}
